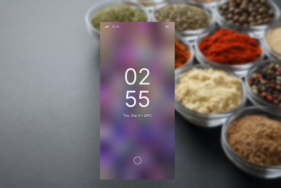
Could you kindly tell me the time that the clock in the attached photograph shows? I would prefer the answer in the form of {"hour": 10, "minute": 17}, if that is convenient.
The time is {"hour": 2, "minute": 55}
